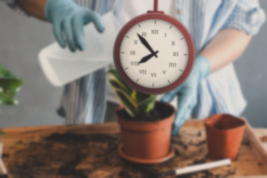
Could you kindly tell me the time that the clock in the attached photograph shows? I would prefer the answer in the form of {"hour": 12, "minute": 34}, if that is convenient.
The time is {"hour": 7, "minute": 53}
